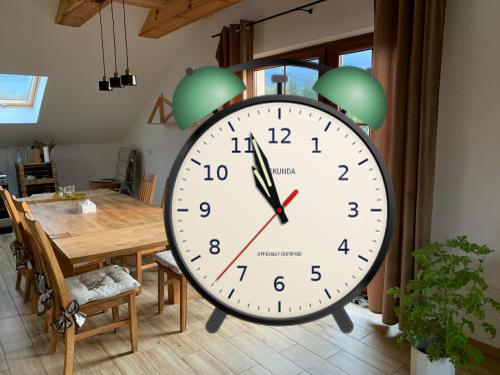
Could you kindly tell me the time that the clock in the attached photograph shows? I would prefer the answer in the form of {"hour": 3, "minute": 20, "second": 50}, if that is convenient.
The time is {"hour": 10, "minute": 56, "second": 37}
